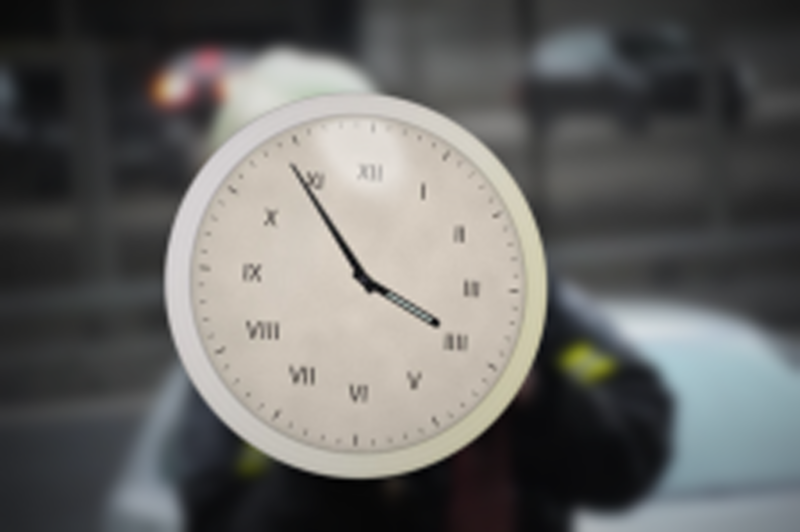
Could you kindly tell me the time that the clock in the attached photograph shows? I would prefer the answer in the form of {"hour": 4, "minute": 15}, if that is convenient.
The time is {"hour": 3, "minute": 54}
